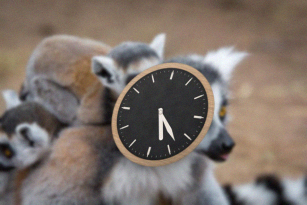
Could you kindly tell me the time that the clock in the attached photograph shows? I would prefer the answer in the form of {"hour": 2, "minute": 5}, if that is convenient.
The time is {"hour": 5, "minute": 23}
